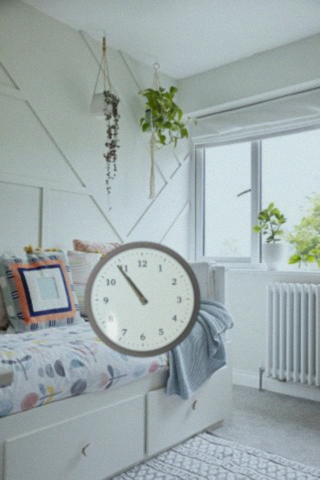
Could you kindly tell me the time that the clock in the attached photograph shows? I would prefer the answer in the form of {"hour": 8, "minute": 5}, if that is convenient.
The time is {"hour": 10, "minute": 54}
